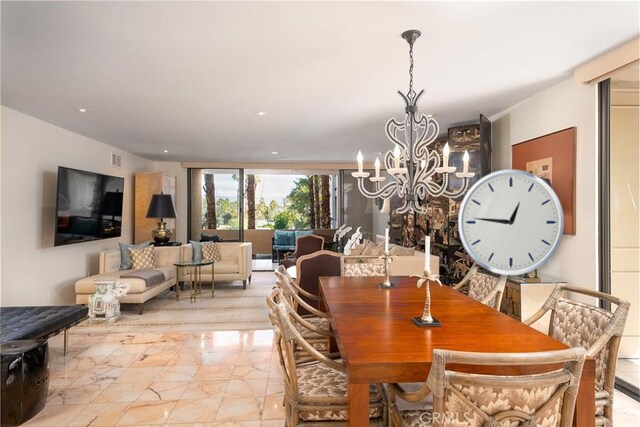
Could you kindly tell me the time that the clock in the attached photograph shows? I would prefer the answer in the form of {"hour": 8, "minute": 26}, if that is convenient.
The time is {"hour": 12, "minute": 46}
